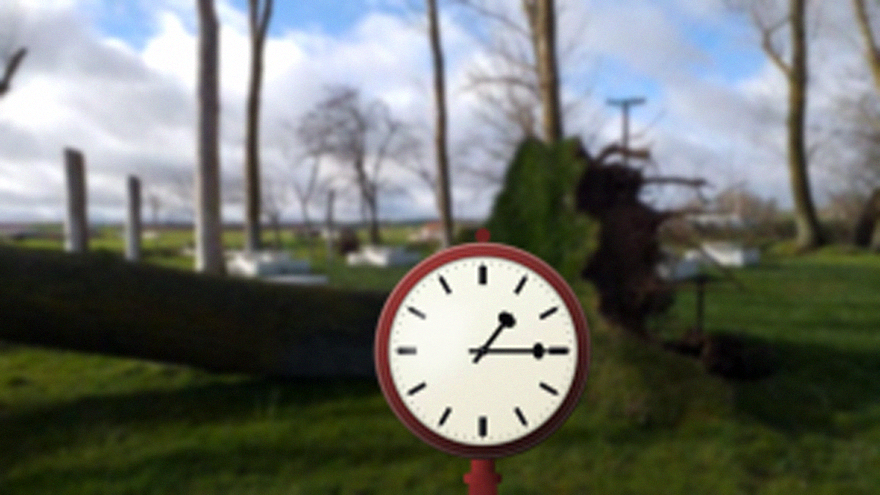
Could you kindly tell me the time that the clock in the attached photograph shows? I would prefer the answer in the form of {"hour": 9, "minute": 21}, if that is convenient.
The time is {"hour": 1, "minute": 15}
